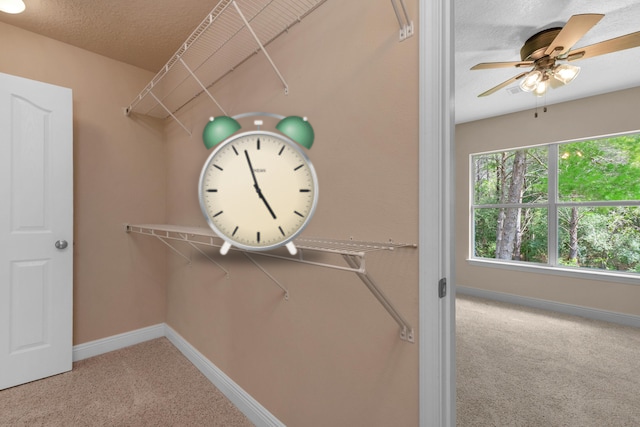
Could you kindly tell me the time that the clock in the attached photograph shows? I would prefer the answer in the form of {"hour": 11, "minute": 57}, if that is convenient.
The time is {"hour": 4, "minute": 57}
